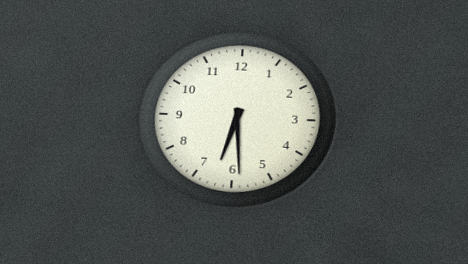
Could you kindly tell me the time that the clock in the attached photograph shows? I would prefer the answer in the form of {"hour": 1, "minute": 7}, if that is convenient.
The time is {"hour": 6, "minute": 29}
